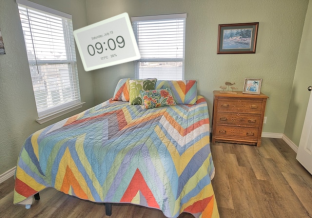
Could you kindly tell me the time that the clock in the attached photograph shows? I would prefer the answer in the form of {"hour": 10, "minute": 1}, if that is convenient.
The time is {"hour": 9, "minute": 9}
